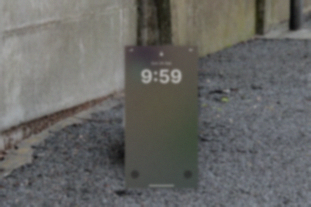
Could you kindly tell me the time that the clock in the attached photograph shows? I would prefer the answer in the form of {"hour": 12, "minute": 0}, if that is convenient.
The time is {"hour": 9, "minute": 59}
